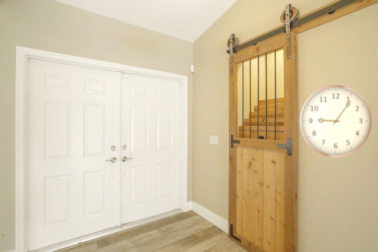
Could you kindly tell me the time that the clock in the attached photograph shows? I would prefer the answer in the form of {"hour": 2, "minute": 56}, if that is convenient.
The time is {"hour": 9, "minute": 6}
